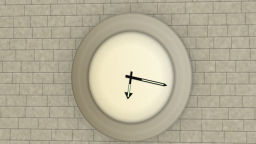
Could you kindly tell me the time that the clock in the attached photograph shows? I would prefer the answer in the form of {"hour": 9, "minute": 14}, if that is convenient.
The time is {"hour": 6, "minute": 17}
